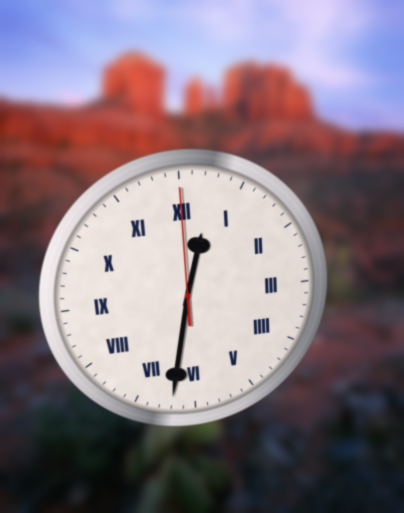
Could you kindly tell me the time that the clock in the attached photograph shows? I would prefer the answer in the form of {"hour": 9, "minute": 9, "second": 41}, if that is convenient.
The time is {"hour": 12, "minute": 32, "second": 0}
